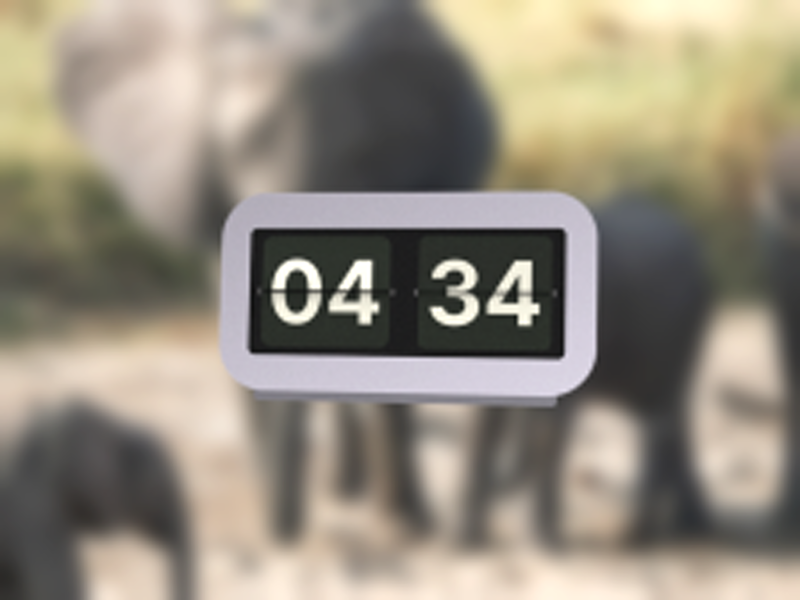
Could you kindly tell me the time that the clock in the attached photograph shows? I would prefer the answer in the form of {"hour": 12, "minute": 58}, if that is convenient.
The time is {"hour": 4, "minute": 34}
